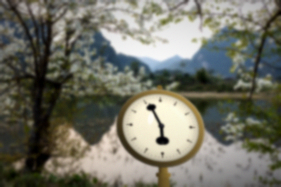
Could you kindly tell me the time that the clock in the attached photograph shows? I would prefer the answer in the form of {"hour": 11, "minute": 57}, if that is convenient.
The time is {"hour": 5, "minute": 56}
